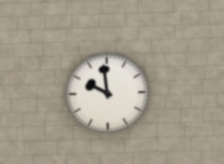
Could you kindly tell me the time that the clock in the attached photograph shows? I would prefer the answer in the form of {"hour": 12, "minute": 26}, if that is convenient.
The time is {"hour": 9, "minute": 59}
